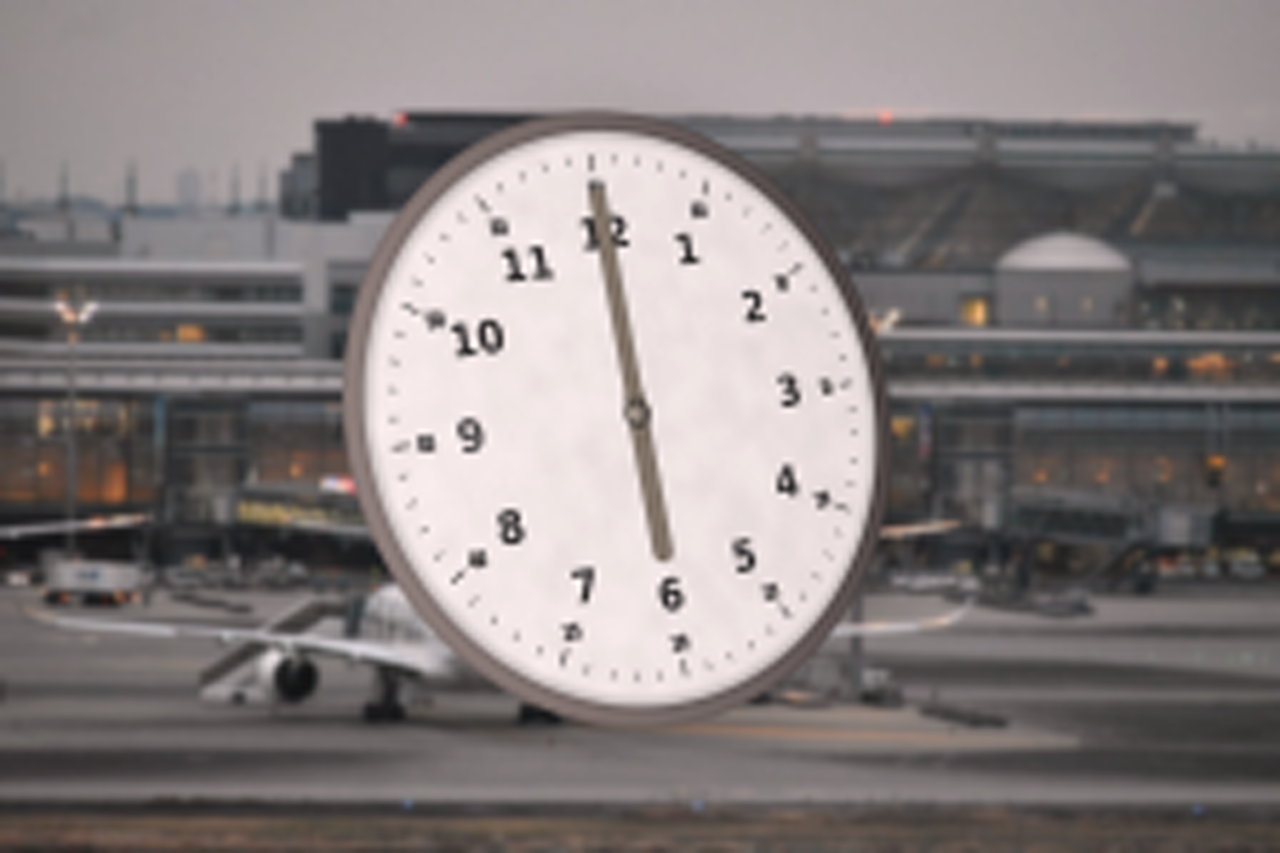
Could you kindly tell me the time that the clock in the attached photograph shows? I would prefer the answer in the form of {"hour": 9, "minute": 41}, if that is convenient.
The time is {"hour": 6, "minute": 0}
